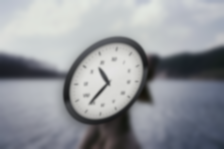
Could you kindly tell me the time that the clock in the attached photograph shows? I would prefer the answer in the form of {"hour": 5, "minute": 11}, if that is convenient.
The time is {"hour": 10, "minute": 36}
